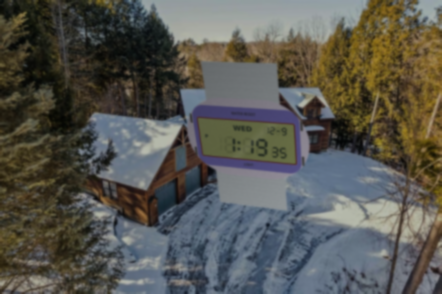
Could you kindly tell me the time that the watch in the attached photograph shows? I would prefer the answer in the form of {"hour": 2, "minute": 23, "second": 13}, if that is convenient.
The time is {"hour": 1, "minute": 19, "second": 35}
